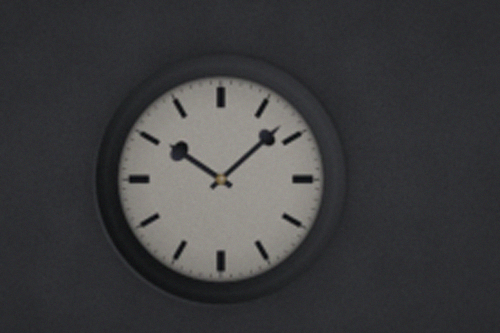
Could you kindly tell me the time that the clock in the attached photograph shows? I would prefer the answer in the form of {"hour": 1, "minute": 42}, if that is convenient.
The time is {"hour": 10, "minute": 8}
